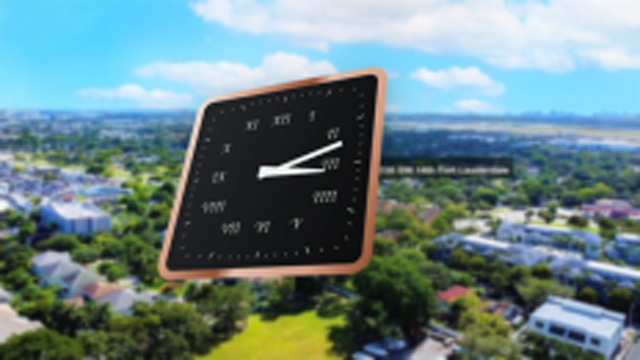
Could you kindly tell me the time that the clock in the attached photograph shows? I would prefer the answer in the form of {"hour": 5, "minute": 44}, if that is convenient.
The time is {"hour": 3, "minute": 12}
